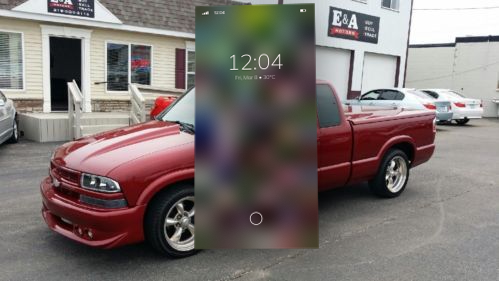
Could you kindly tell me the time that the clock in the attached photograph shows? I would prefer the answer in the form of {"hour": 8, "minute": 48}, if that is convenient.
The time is {"hour": 12, "minute": 4}
